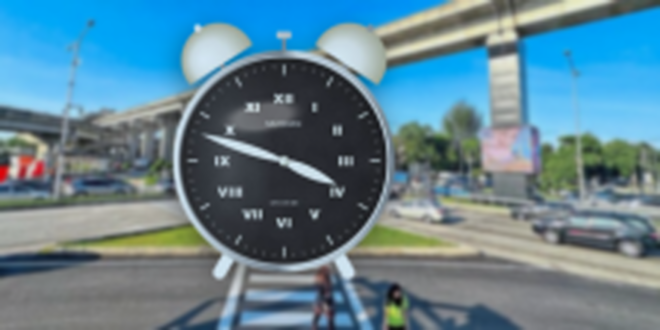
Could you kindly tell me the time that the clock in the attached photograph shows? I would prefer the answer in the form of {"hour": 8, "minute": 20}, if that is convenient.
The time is {"hour": 3, "minute": 48}
